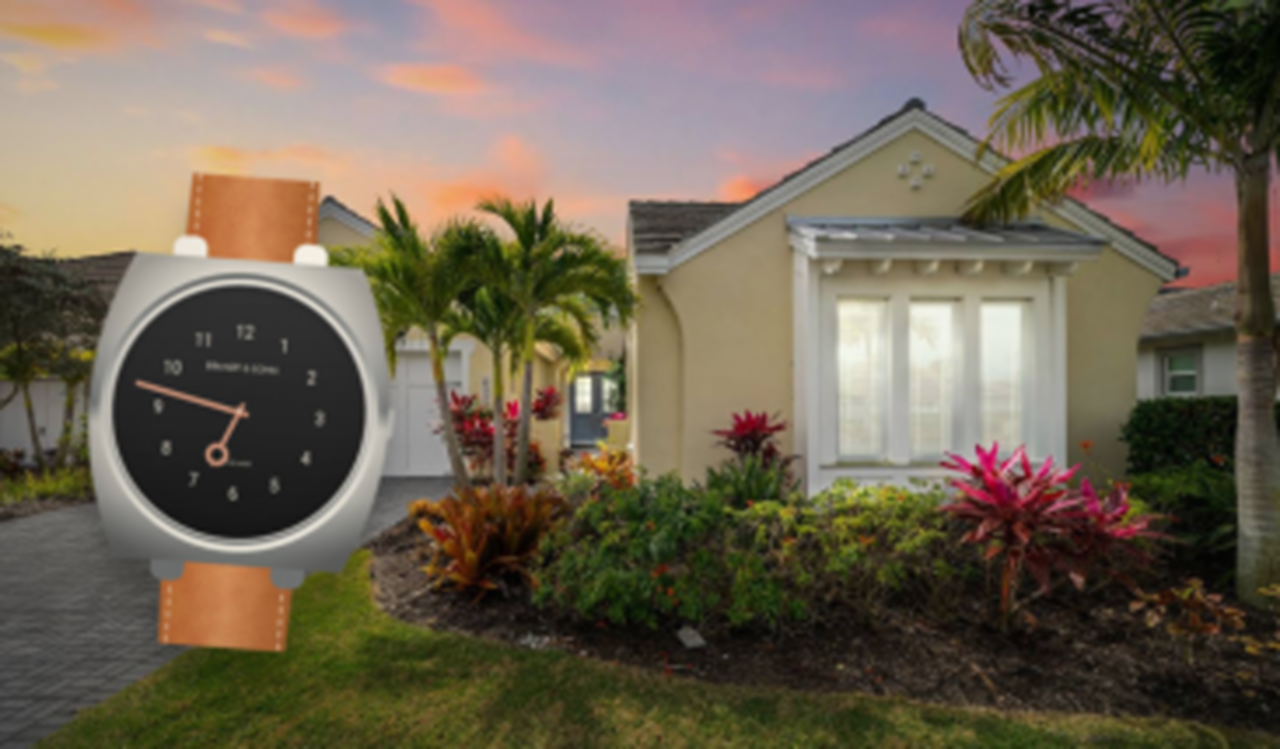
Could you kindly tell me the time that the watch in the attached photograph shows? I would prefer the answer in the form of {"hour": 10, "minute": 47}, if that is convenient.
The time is {"hour": 6, "minute": 47}
